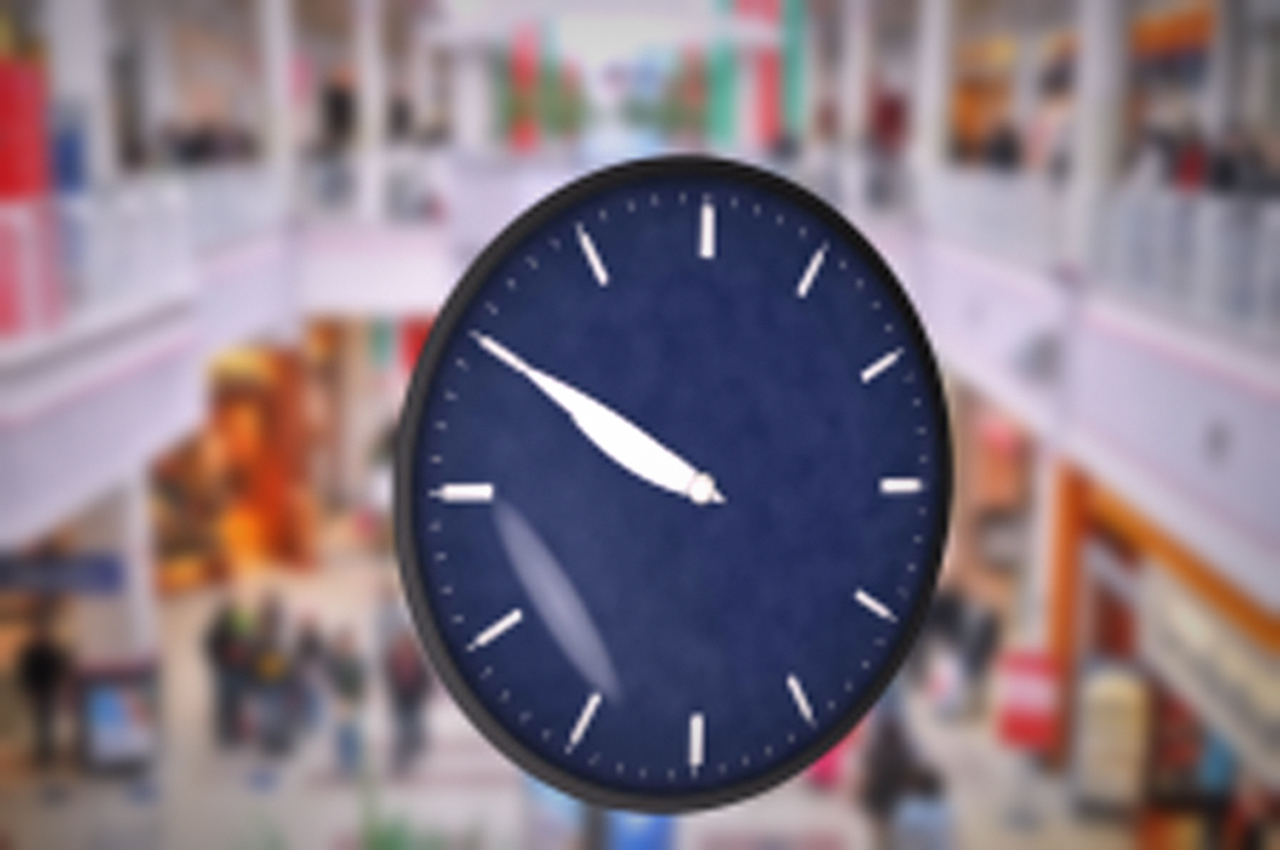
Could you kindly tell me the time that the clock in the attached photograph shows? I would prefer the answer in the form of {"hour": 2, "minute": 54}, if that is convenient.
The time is {"hour": 9, "minute": 50}
